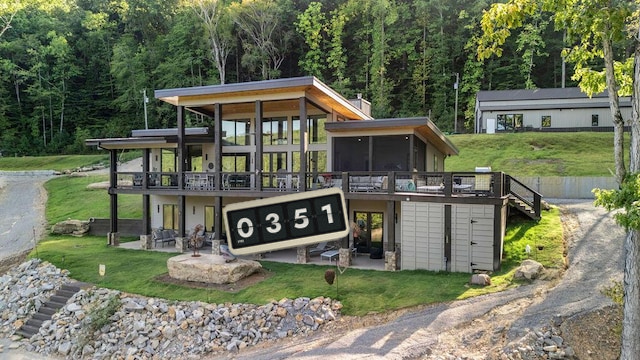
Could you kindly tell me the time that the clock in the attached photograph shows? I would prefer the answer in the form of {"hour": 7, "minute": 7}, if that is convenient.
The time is {"hour": 3, "minute": 51}
